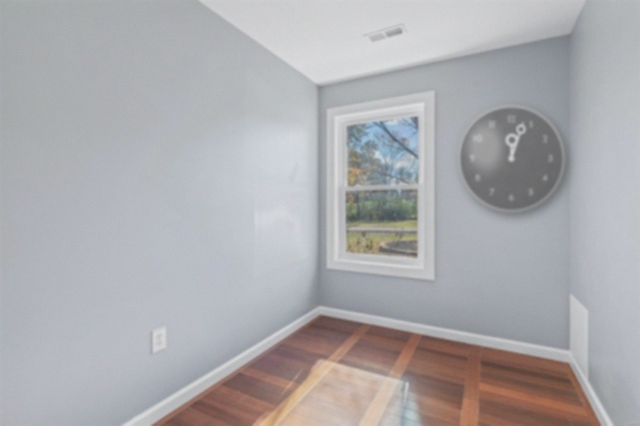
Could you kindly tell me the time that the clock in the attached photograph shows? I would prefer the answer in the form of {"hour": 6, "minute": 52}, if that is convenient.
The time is {"hour": 12, "minute": 3}
